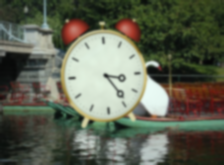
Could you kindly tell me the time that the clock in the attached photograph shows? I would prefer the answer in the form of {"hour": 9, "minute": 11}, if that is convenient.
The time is {"hour": 3, "minute": 24}
